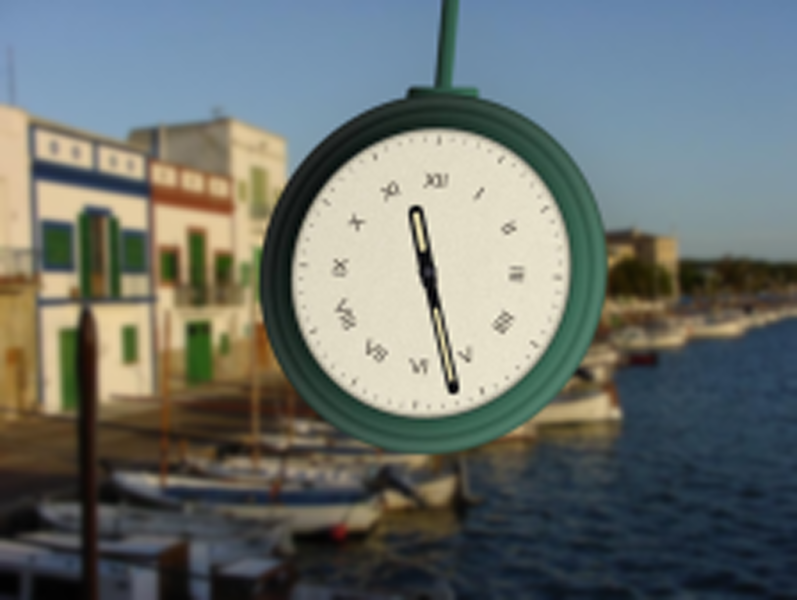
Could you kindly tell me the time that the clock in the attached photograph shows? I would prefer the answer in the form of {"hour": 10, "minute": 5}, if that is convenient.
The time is {"hour": 11, "minute": 27}
